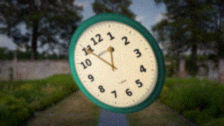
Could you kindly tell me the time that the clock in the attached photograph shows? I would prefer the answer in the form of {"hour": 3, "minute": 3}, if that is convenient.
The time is {"hour": 12, "minute": 55}
